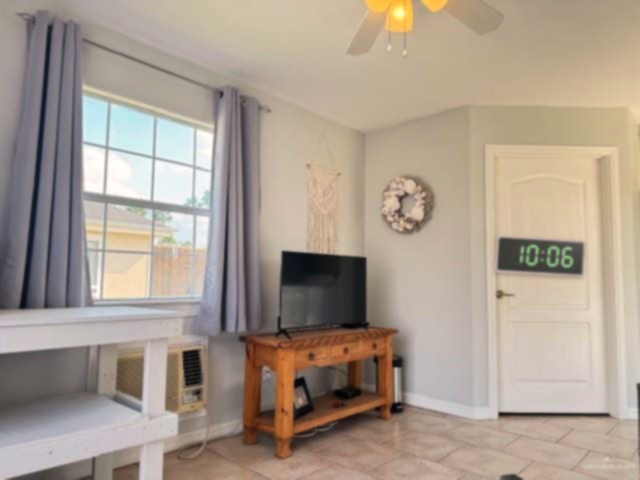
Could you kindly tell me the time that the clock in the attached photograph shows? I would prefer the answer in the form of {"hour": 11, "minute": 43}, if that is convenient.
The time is {"hour": 10, "minute": 6}
